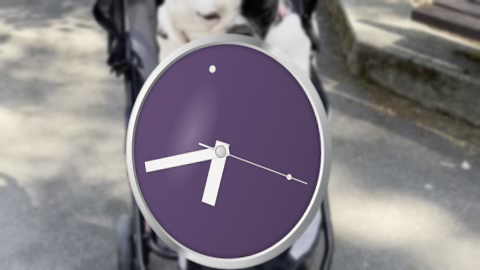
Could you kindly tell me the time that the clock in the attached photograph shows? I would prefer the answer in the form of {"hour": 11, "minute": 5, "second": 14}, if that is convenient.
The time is {"hour": 6, "minute": 44, "second": 19}
